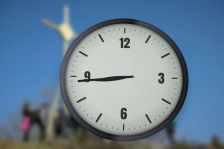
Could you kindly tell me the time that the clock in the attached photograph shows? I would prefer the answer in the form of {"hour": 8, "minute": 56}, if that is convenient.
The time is {"hour": 8, "minute": 44}
